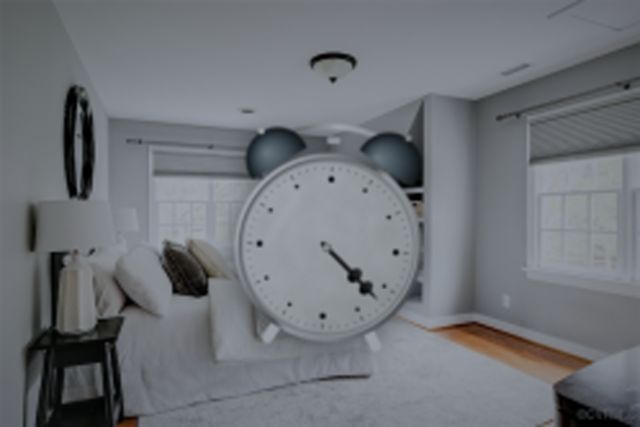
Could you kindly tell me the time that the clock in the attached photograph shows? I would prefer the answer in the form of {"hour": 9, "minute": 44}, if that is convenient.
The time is {"hour": 4, "minute": 22}
